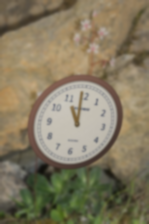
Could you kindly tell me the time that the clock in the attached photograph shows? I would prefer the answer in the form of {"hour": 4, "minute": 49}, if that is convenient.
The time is {"hour": 10, "minute": 59}
